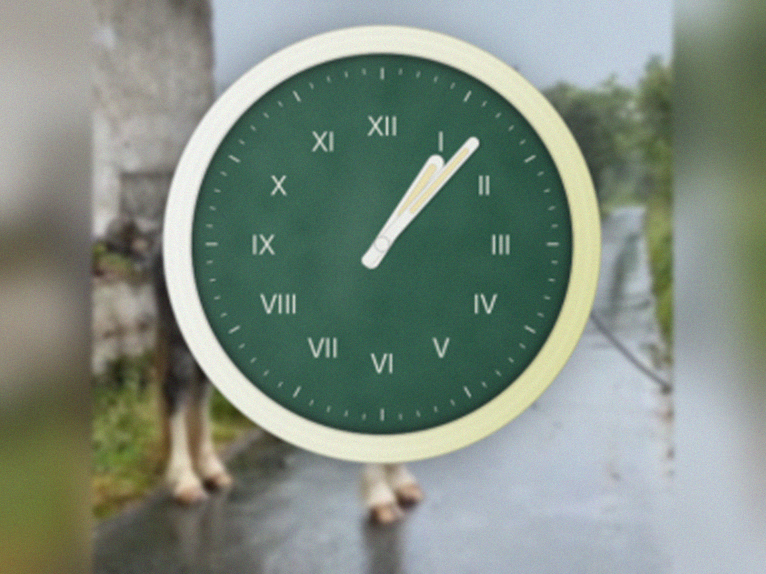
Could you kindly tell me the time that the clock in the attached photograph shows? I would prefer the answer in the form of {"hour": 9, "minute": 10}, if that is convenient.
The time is {"hour": 1, "minute": 7}
